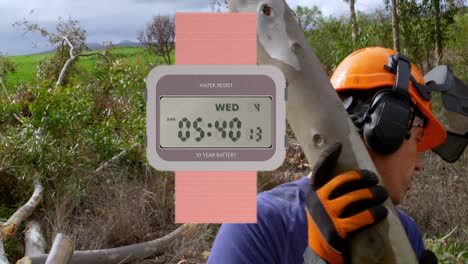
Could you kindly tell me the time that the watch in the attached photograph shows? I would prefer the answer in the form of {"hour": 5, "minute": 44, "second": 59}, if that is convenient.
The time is {"hour": 5, "minute": 40, "second": 13}
